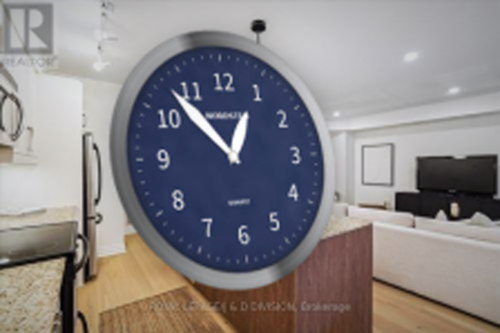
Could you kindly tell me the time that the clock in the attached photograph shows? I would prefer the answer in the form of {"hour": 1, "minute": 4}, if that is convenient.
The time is {"hour": 12, "minute": 53}
